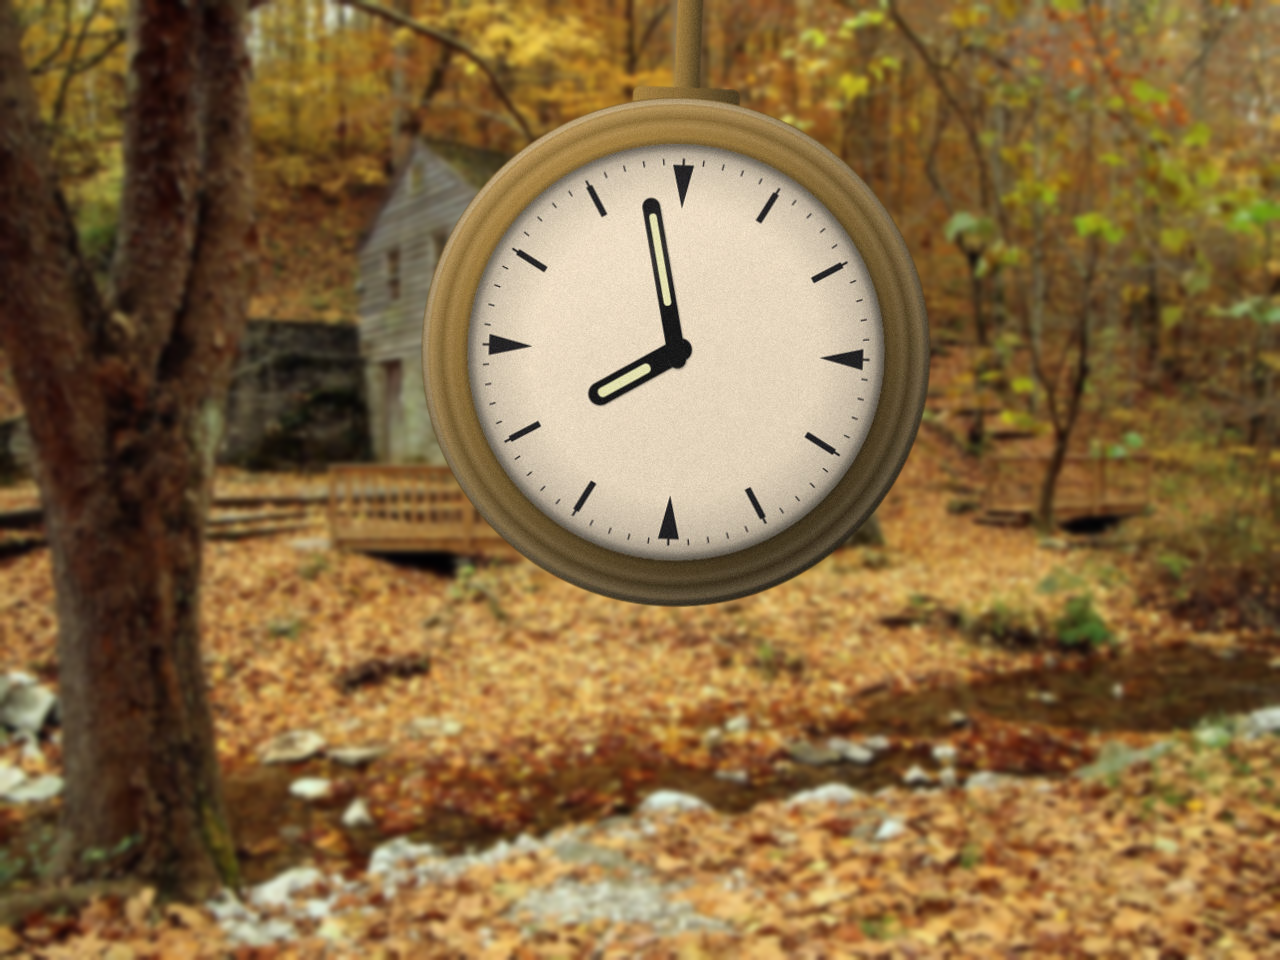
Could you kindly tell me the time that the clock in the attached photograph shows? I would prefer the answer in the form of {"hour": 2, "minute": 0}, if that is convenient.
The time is {"hour": 7, "minute": 58}
